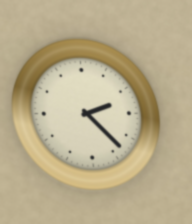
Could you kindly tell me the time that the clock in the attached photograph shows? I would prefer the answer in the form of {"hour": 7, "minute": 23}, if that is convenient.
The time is {"hour": 2, "minute": 23}
